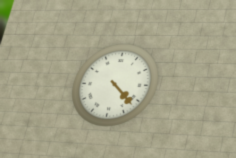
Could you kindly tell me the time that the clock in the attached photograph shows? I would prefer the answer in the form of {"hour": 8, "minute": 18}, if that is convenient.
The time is {"hour": 4, "minute": 22}
